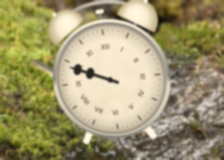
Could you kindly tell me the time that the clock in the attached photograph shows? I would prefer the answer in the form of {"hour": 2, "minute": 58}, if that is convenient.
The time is {"hour": 9, "minute": 49}
